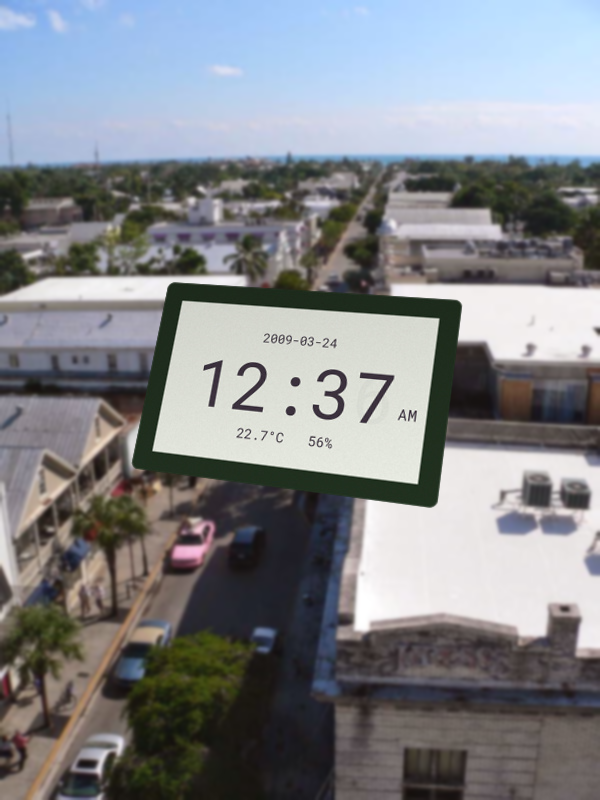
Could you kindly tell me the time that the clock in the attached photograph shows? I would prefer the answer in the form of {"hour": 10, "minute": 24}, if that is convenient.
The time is {"hour": 12, "minute": 37}
